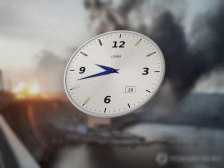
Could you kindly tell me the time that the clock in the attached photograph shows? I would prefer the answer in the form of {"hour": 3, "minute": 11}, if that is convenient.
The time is {"hour": 9, "minute": 42}
